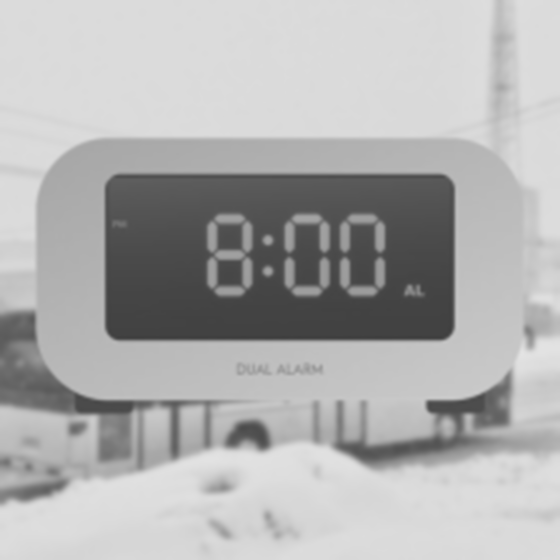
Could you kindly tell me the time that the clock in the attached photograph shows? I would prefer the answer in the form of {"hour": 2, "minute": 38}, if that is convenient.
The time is {"hour": 8, "minute": 0}
